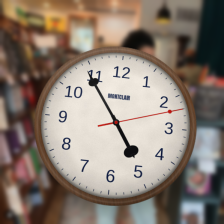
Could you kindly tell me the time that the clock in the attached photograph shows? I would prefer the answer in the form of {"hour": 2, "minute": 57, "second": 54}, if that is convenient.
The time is {"hour": 4, "minute": 54, "second": 12}
